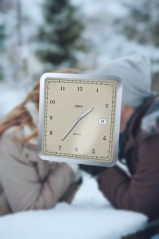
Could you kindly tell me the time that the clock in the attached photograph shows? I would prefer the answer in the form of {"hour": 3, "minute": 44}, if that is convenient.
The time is {"hour": 1, "minute": 36}
